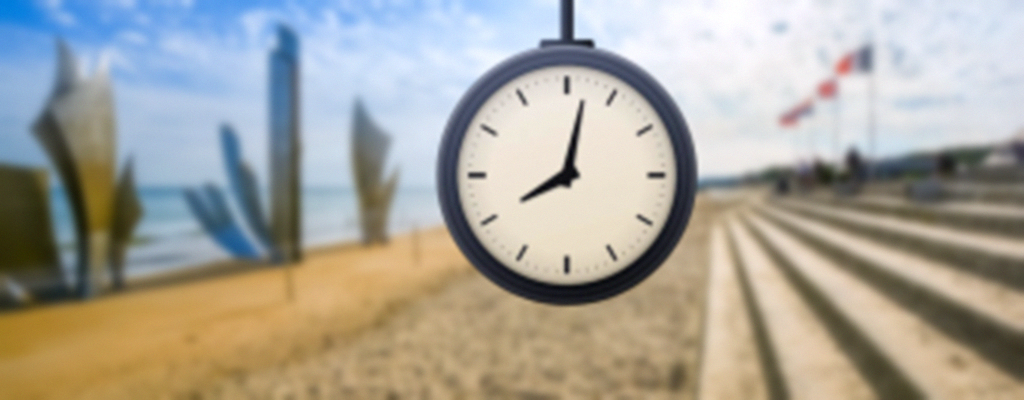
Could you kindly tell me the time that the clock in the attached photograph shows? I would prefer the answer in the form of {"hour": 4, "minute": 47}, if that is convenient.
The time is {"hour": 8, "minute": 2}
